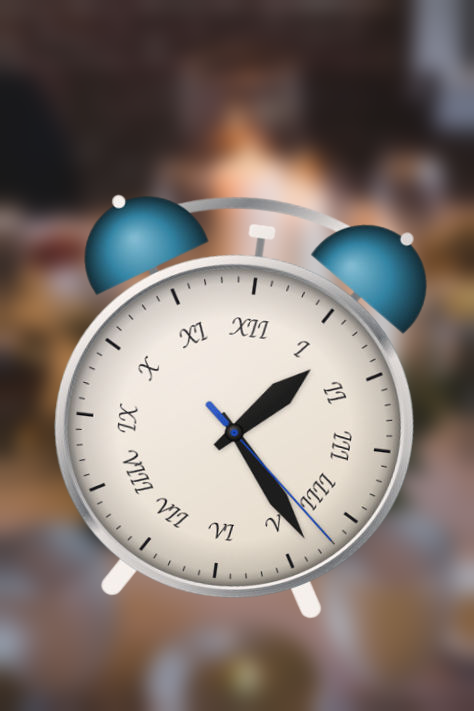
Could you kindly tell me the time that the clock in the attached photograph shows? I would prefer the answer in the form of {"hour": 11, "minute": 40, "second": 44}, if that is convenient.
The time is {"hour": 1, "minute": 23, "second": 22}
